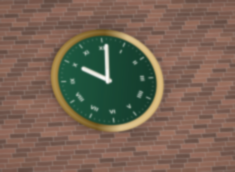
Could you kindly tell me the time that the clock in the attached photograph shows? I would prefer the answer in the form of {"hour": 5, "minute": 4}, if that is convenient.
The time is {"hour": 10, "minute": 1}
